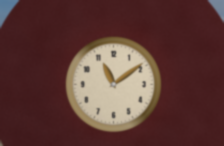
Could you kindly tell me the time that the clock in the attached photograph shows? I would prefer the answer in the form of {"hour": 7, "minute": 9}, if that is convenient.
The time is {"hour": 11, "minute": 9}
